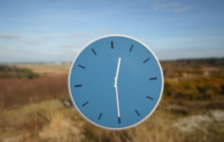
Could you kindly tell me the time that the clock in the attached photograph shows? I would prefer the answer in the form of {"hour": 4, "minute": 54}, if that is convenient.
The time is {"hour": 12, "minute": 30}
